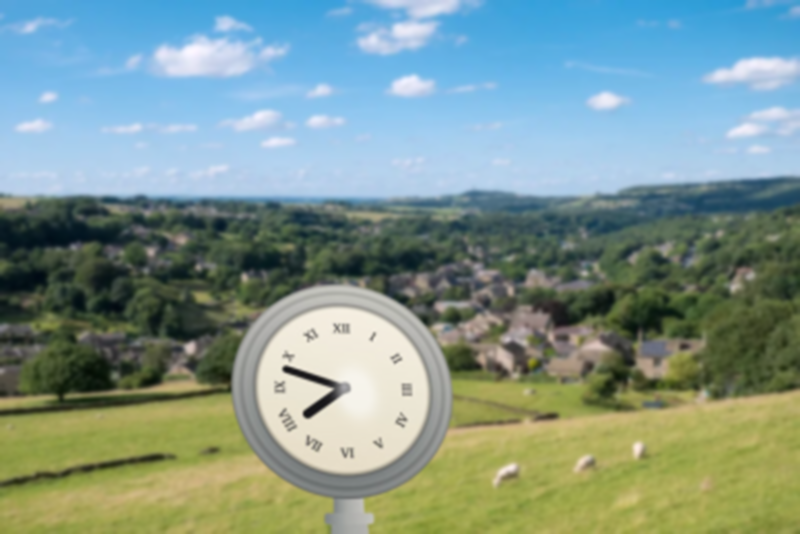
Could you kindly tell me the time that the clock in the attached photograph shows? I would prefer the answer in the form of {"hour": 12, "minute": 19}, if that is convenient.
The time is {"hour": 7, "minute": 48}
